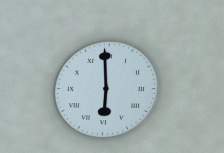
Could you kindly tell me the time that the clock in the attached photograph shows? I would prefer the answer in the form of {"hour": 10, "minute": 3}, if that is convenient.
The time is {"hour": 5, "minute": 59}
